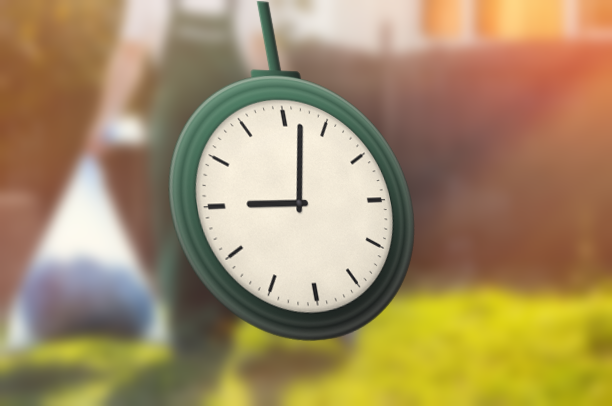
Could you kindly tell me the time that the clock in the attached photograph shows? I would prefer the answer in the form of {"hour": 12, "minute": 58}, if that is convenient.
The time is {"hour": 9, "minute": 2}
